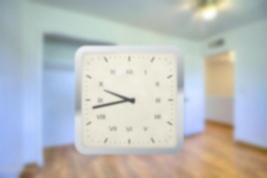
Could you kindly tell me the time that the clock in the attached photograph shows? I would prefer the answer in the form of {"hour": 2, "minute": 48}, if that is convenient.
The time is {"hour": 9, "minute": 43}
